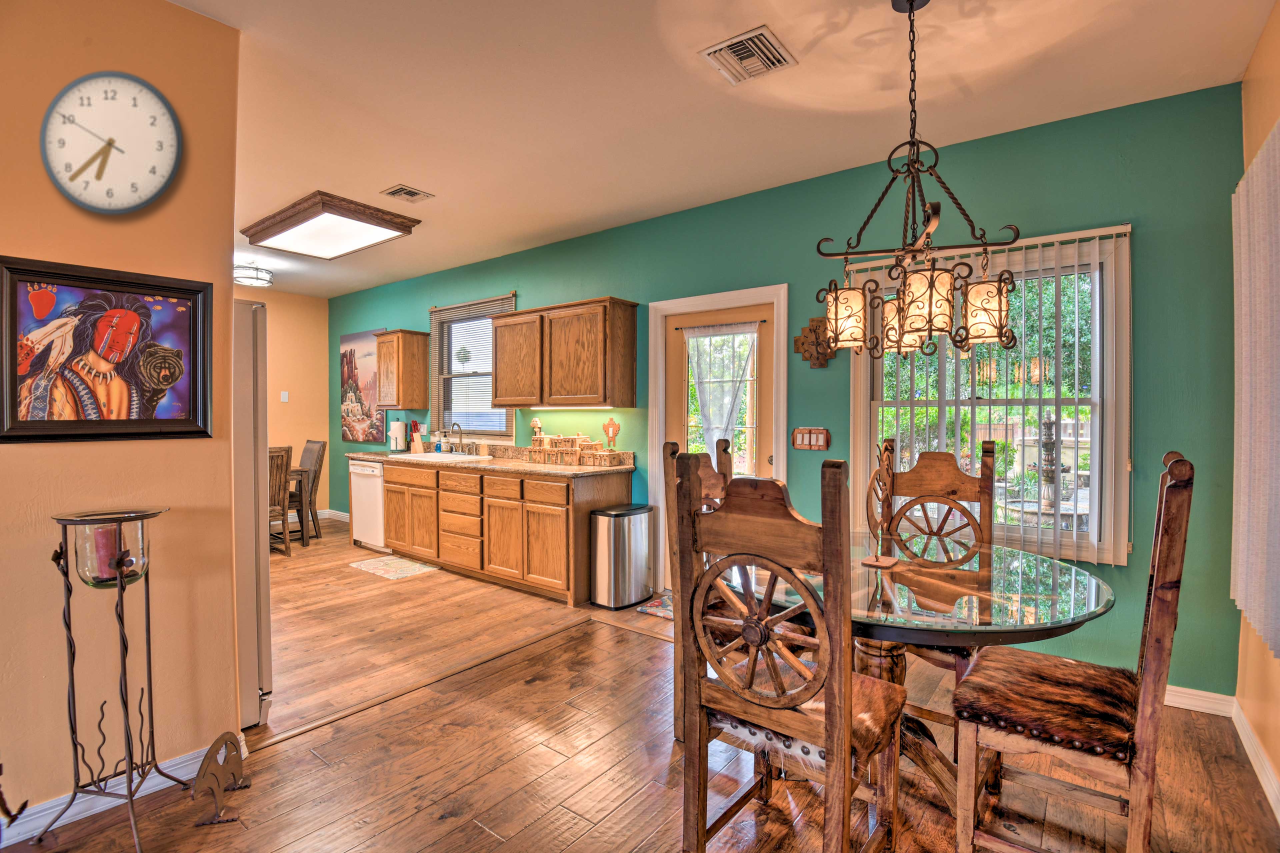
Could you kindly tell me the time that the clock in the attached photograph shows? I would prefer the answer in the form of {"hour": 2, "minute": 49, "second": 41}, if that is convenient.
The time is {"hour": 6, "minute": 37, "second": 50}
